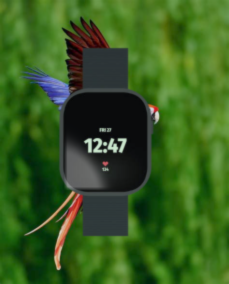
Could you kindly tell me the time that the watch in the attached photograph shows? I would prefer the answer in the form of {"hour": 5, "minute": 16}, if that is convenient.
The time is {"hour": 12, "minute": 47}
